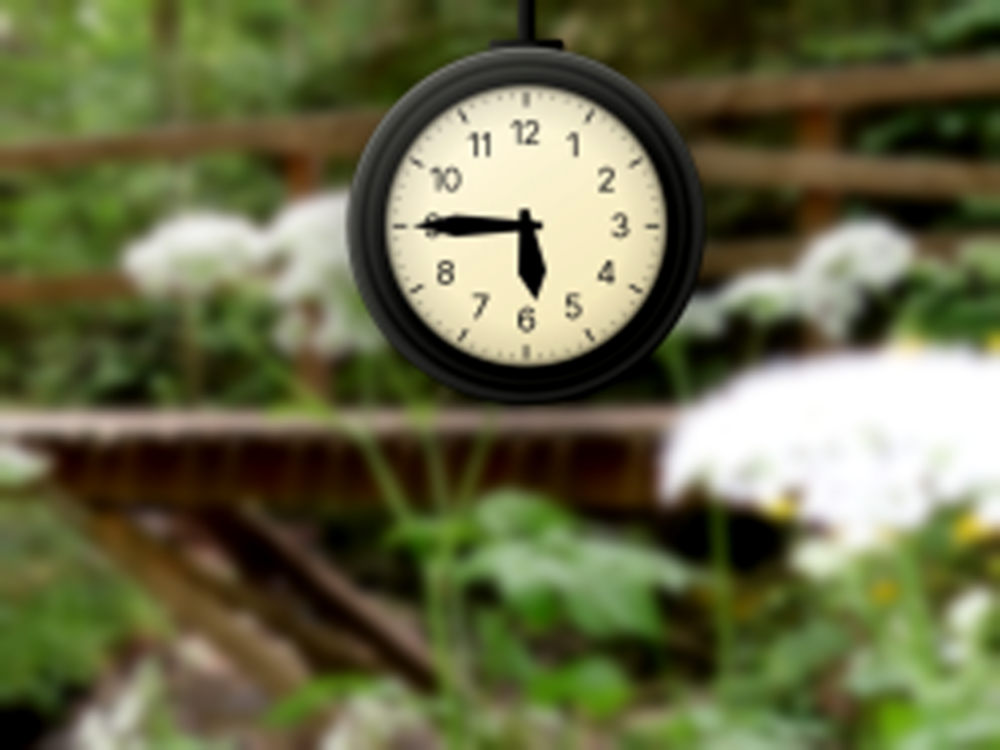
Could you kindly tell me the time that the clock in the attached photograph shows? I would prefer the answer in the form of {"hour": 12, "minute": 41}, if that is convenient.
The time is {"hour": 5, "minute": 45}
